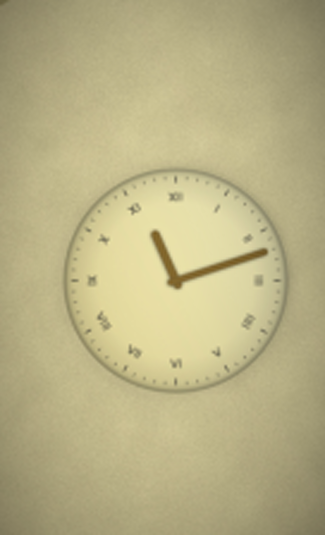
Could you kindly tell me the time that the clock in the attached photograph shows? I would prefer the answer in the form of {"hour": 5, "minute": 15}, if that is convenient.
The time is {"hour": 11, "minute": 12}
